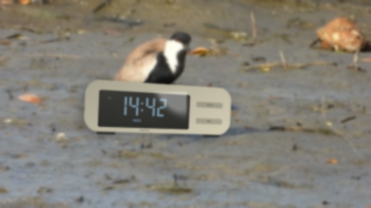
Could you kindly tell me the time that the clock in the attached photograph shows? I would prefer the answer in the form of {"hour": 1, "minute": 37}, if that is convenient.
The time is {"hour": 14, "minute": 42}
